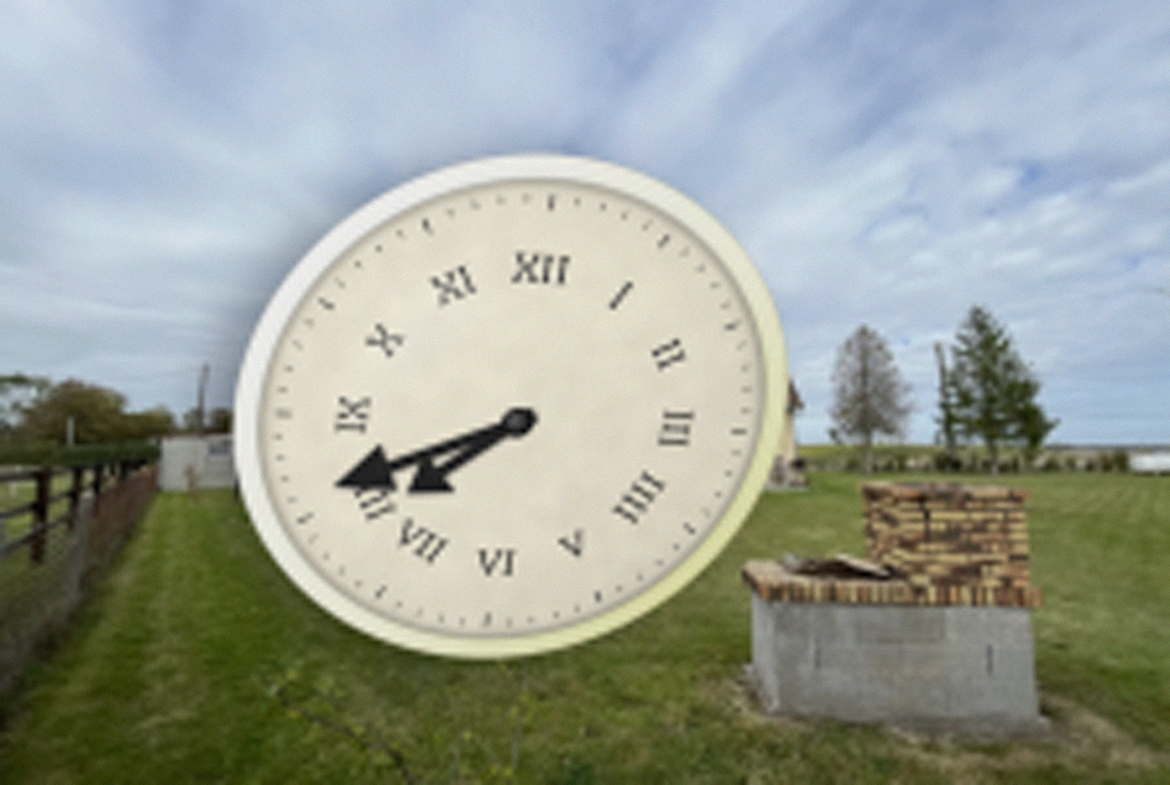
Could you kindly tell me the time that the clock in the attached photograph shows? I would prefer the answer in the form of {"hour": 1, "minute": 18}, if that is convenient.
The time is {"hour": 7, "minute": 41}
